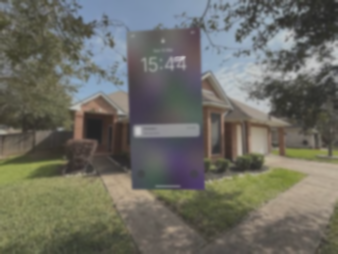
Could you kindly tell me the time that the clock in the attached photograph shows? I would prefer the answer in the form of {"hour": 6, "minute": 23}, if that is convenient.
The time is {"hour": 15, "minute": 44}
